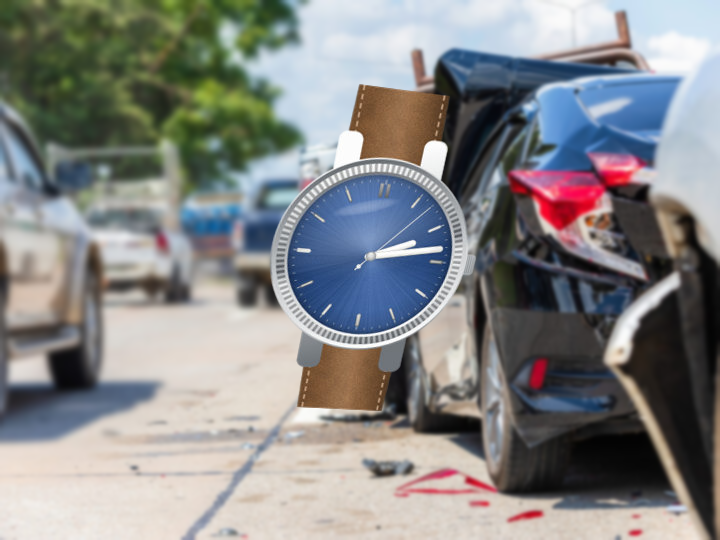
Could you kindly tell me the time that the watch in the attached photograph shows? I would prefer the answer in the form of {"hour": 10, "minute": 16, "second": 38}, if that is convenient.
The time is {"hour": 2, "minute": 13, "second": 7}
